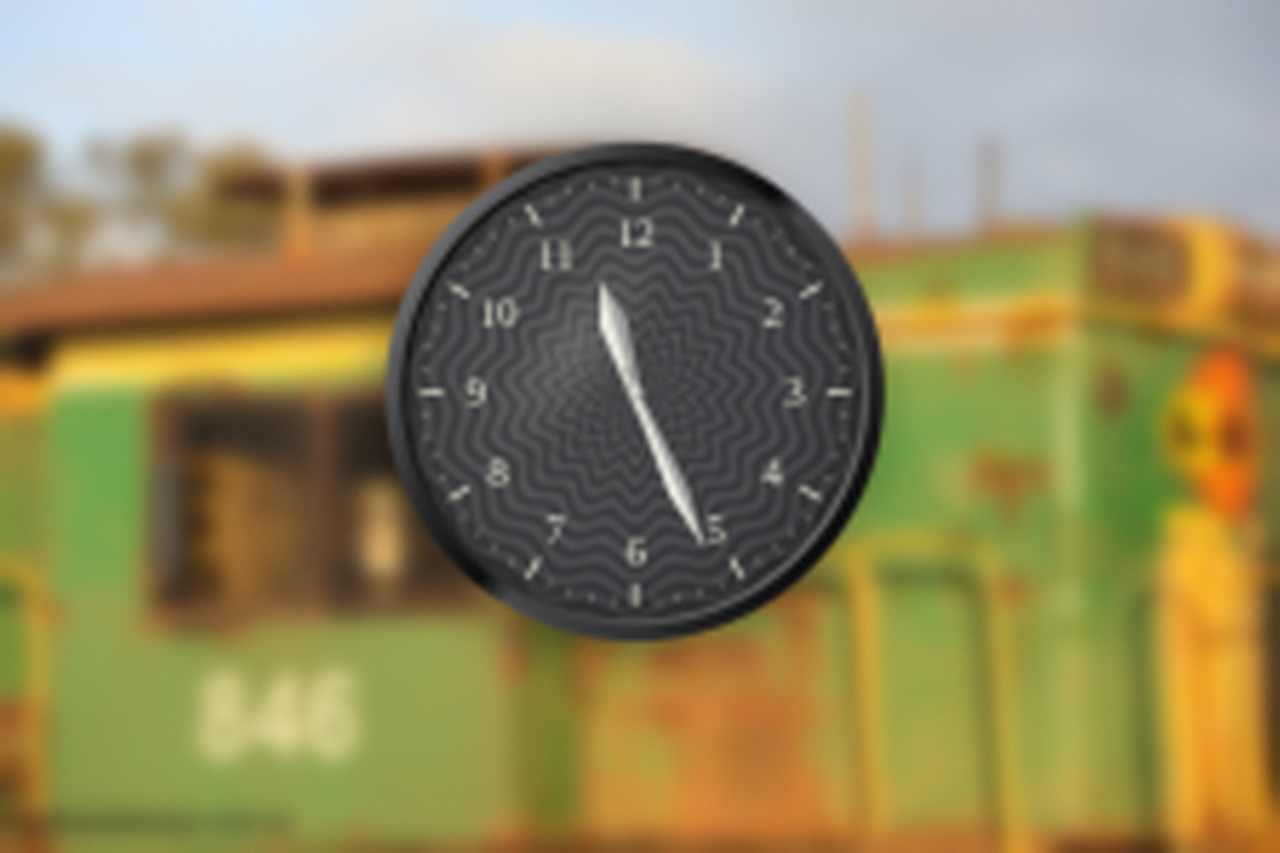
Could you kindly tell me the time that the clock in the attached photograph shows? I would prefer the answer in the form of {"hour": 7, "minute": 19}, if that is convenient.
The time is {"hour": 11, "minute": 26}
